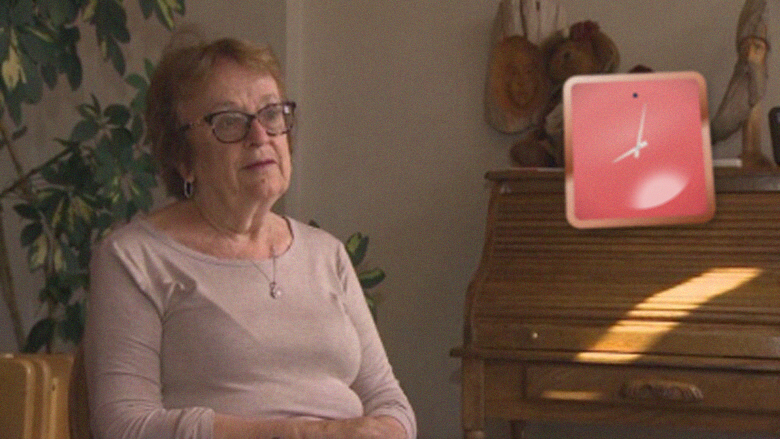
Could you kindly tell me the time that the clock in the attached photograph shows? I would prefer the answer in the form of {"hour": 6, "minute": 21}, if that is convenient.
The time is {"hour": 8, "minute": 2}
